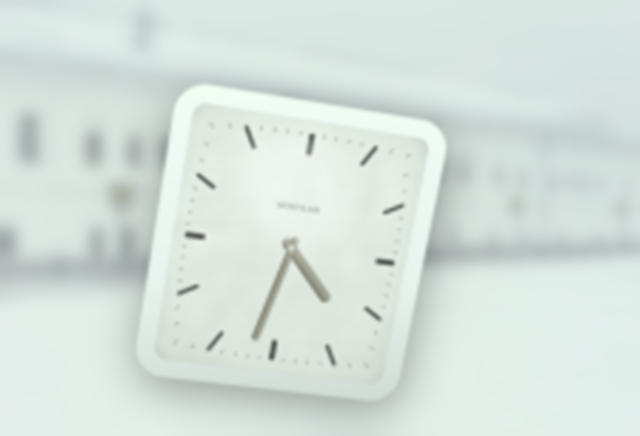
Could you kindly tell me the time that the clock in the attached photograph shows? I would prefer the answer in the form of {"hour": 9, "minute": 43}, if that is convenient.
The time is {"hour": 4, "minute": 32}
